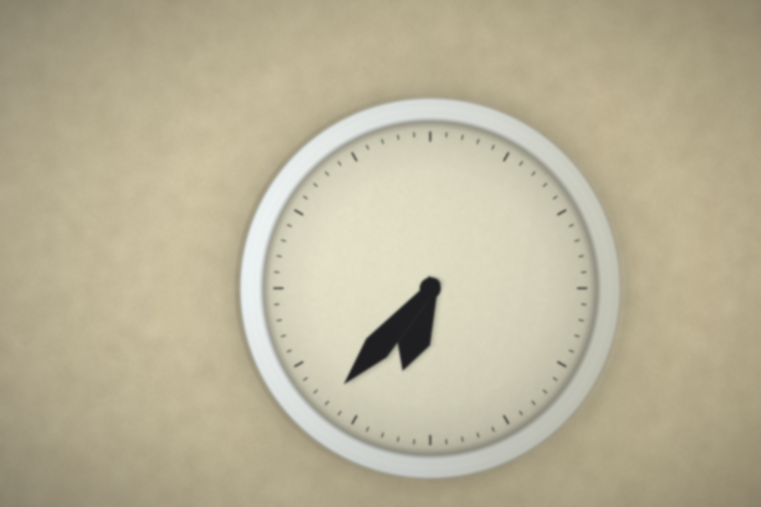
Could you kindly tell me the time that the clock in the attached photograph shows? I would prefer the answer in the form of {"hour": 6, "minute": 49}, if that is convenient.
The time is {"hour": 6, "minute": 37}
